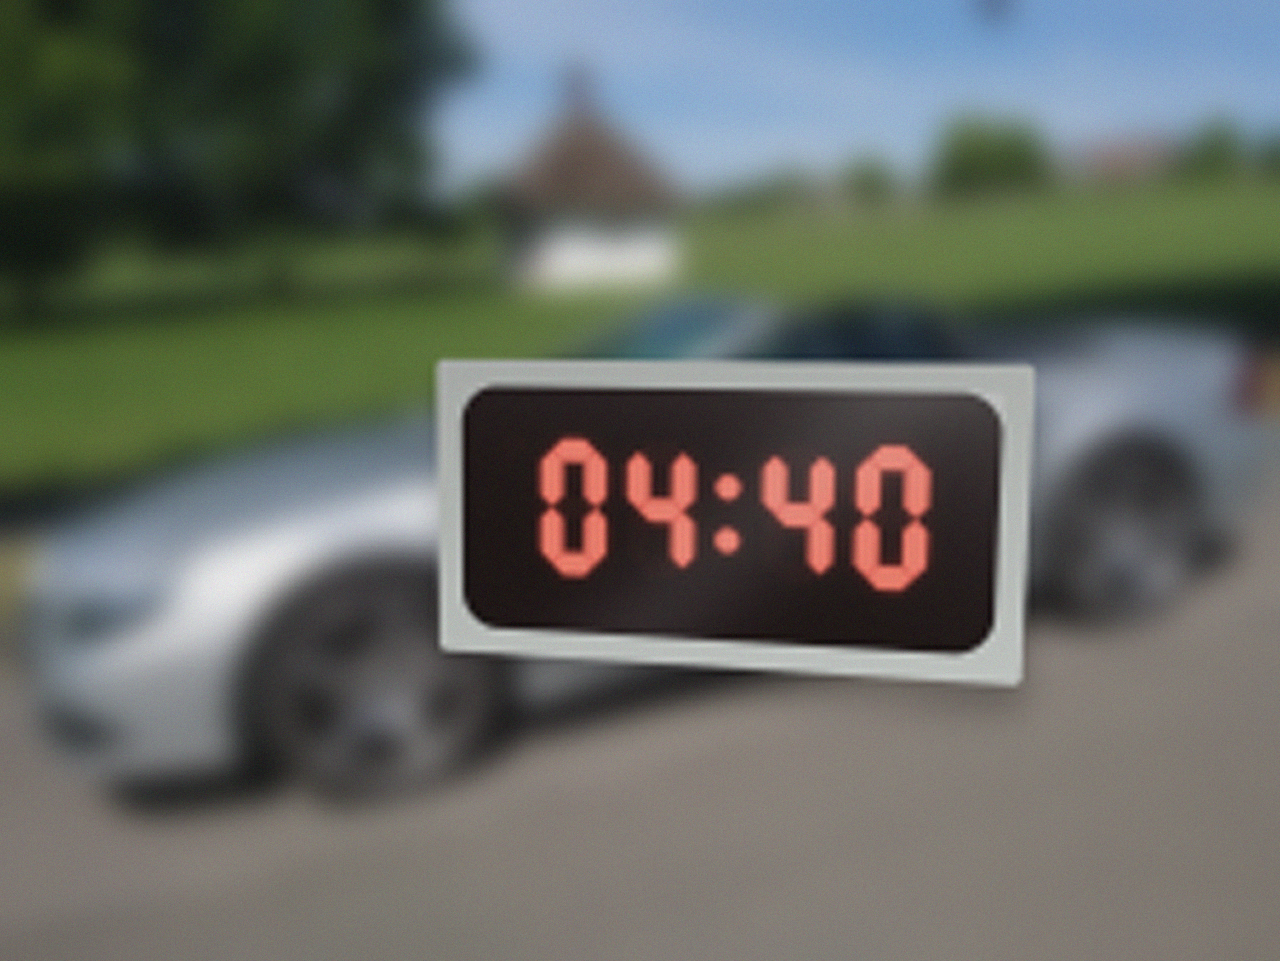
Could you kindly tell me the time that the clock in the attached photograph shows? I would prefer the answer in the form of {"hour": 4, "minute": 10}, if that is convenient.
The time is {"hour": 4, "minute": 40}
